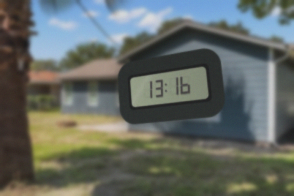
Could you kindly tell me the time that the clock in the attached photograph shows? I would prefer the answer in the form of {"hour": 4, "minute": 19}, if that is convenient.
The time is {"hour": 13, "minute": 16}
